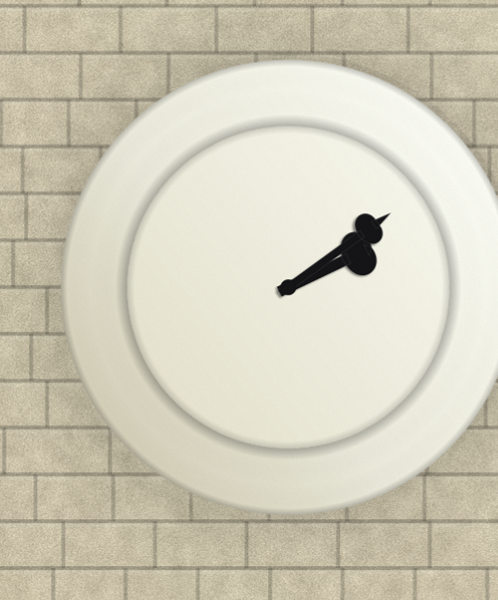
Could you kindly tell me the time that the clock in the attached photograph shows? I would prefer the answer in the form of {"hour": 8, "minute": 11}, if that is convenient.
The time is {"hour": 2, "minute": 9}
